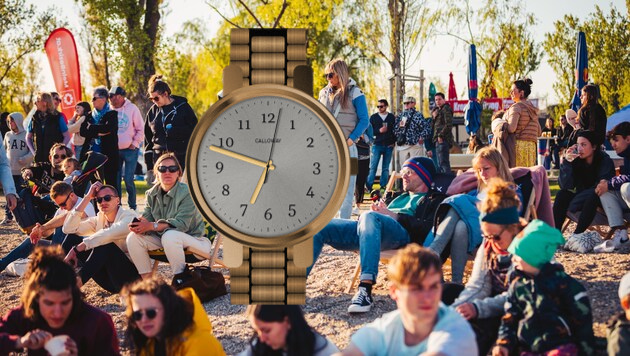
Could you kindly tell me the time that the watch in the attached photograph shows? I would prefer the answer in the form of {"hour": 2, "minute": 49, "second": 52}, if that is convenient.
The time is {"hour": 6, "minute": 48, "second": 2}
